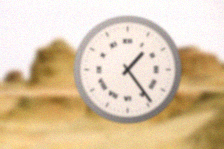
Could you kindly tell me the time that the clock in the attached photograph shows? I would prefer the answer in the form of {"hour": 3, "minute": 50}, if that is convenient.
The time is {"hour": 1, "minute": 24}
